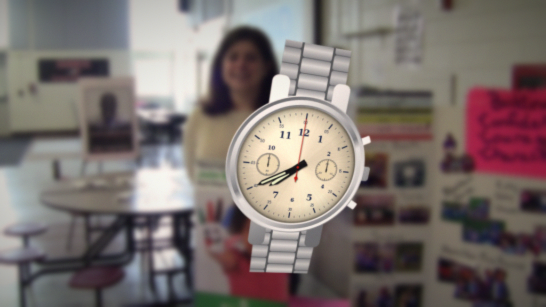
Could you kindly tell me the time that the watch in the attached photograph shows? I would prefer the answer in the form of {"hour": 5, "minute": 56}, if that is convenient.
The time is {"hour": 7, "minute": 40}
